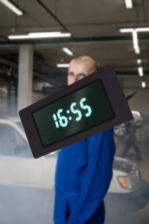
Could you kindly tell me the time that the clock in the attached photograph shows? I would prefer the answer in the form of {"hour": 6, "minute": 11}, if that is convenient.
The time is {"hour": 16, "minute": 55}
